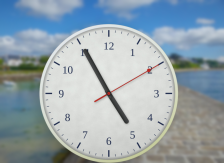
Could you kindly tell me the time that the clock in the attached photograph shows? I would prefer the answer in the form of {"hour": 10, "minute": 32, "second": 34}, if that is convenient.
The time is {"hour": 4, "minute": 55, "second": 10}
